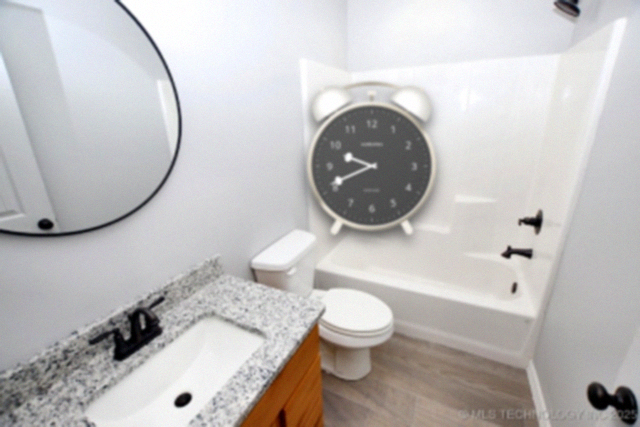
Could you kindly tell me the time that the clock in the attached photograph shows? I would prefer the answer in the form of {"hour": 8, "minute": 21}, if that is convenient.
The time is {"hour": 9, "minute": 41}
